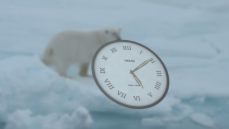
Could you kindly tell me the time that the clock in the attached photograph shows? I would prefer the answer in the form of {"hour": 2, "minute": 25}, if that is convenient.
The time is {"hour": 5, "minute": 9}
